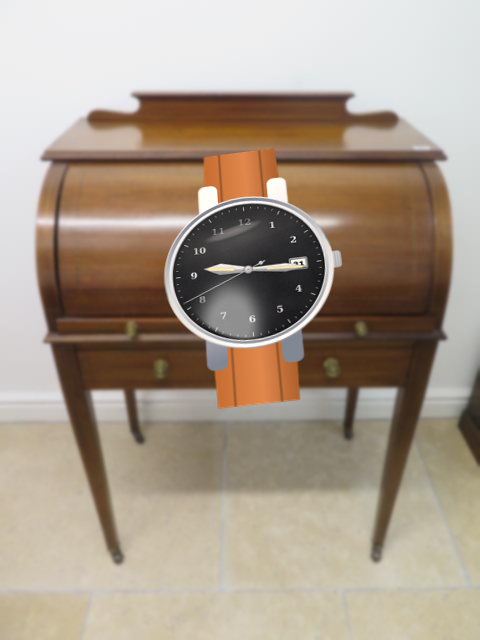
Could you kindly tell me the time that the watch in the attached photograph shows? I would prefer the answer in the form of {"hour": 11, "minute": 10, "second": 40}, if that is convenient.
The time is {"hour": 9, "minute": 15, "second": 41}
